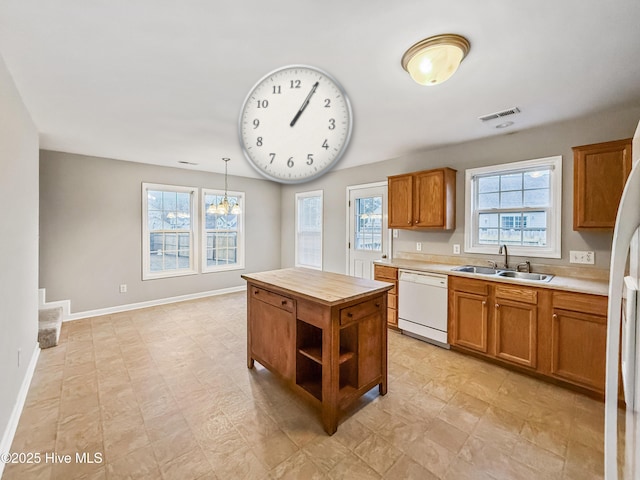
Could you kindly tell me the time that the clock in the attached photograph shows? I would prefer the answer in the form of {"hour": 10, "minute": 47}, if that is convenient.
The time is {"hour": 1, "minute": 5}
